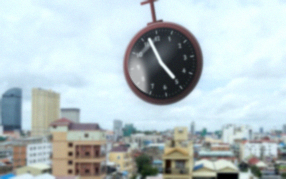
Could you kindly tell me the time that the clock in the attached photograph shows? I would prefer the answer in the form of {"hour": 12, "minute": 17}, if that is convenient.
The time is {"hour": 4, "minute": 57}
